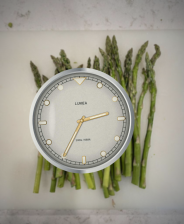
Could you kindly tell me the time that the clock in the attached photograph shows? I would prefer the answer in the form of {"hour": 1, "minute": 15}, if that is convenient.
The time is {"hour": 2, "minute": 35}
